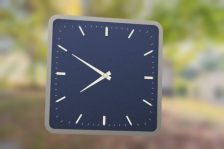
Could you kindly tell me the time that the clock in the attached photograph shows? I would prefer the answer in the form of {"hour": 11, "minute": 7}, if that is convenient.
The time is {"hour": 7, "minute": 50}
